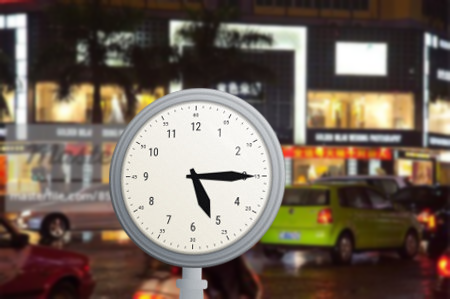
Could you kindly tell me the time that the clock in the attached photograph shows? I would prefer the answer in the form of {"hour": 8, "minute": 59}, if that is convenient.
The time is {"hour": 5, "minute": 15}
